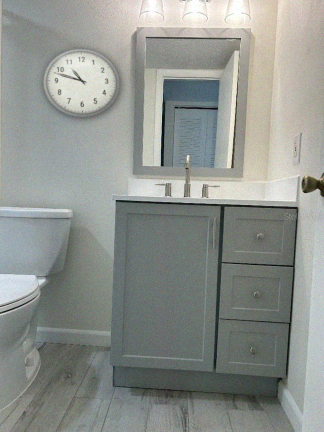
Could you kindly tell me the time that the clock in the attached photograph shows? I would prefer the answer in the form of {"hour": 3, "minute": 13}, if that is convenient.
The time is {"hour": 10, "minute": 48}
